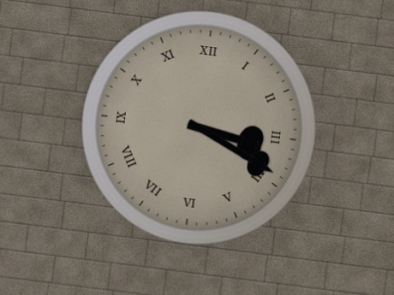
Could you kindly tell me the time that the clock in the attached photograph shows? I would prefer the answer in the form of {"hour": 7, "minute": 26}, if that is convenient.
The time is {"hour": 3, "minute": 19}
